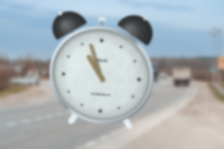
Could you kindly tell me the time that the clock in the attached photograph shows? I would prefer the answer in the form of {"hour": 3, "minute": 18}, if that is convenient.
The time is {"hour": 10, "minute": 57}
